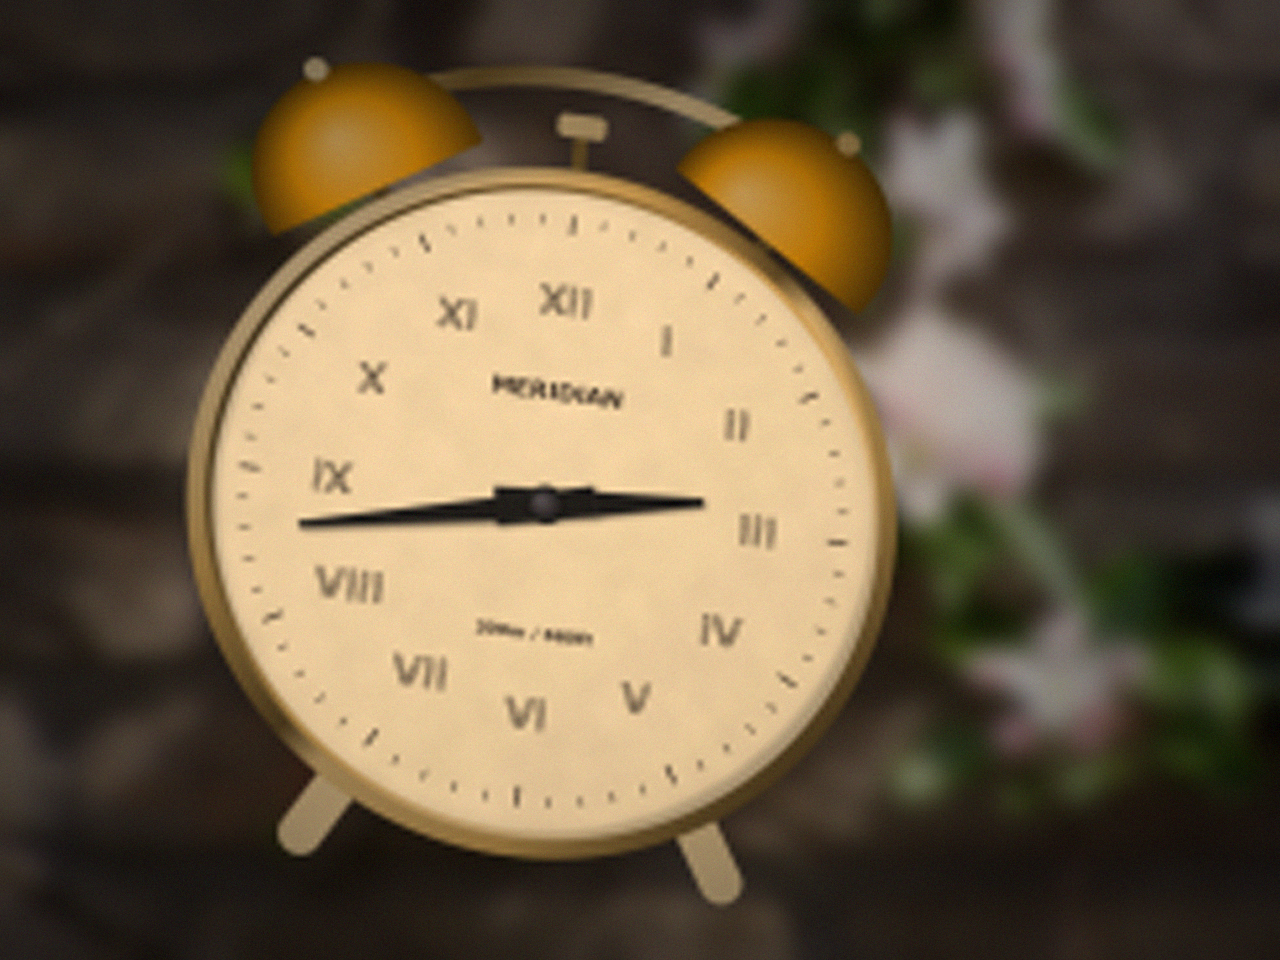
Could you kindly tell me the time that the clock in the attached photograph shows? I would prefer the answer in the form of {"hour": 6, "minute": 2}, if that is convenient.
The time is {"hour": 2, "minute": 43}
